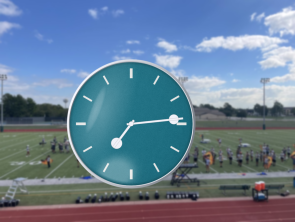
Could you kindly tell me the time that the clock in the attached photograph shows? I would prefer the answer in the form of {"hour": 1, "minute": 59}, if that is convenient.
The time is {"hour": 7, "minute": 14}
